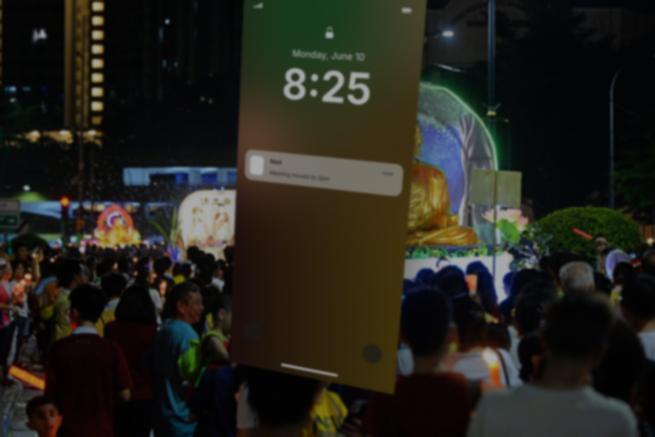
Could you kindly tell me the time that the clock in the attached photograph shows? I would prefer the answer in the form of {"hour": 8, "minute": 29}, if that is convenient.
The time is {"hour": 8, "minute": 25}
